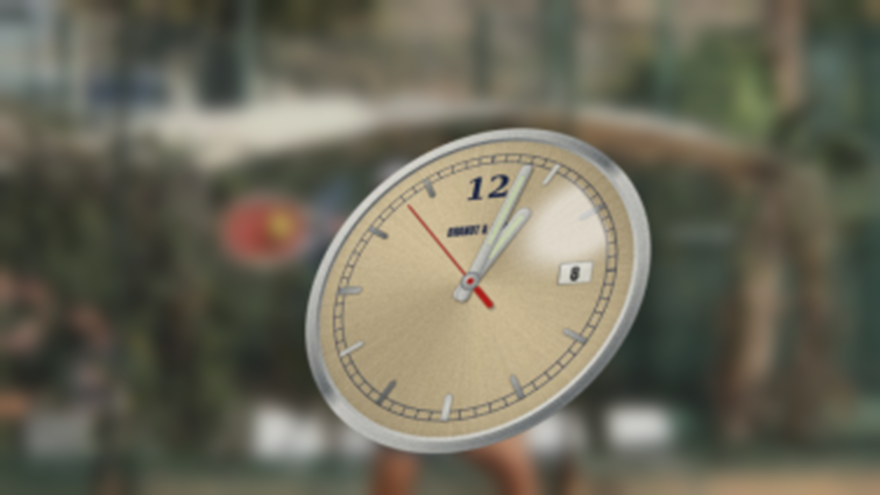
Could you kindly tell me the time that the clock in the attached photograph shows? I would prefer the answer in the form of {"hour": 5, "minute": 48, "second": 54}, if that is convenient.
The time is {"hour": 1, "minute": 2, "second": 53}
